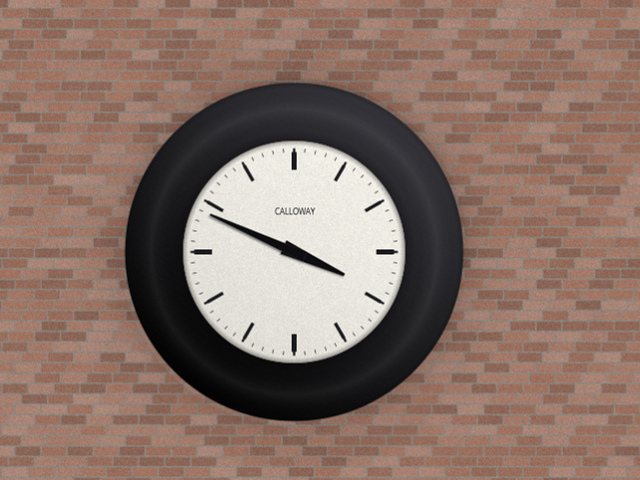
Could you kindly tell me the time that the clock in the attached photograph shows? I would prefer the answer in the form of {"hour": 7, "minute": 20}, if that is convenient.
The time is {"hour": 3, "minute": 49}
